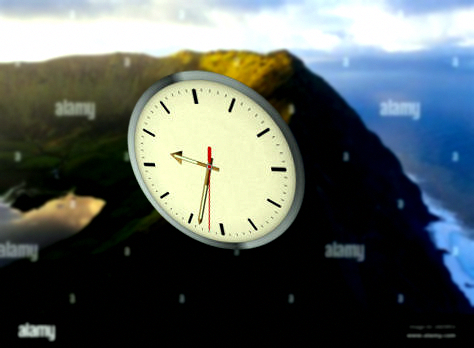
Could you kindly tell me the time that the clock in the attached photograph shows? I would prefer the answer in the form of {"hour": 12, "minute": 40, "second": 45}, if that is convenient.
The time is {"hour": 9, "minute": 33, "second": 32}
